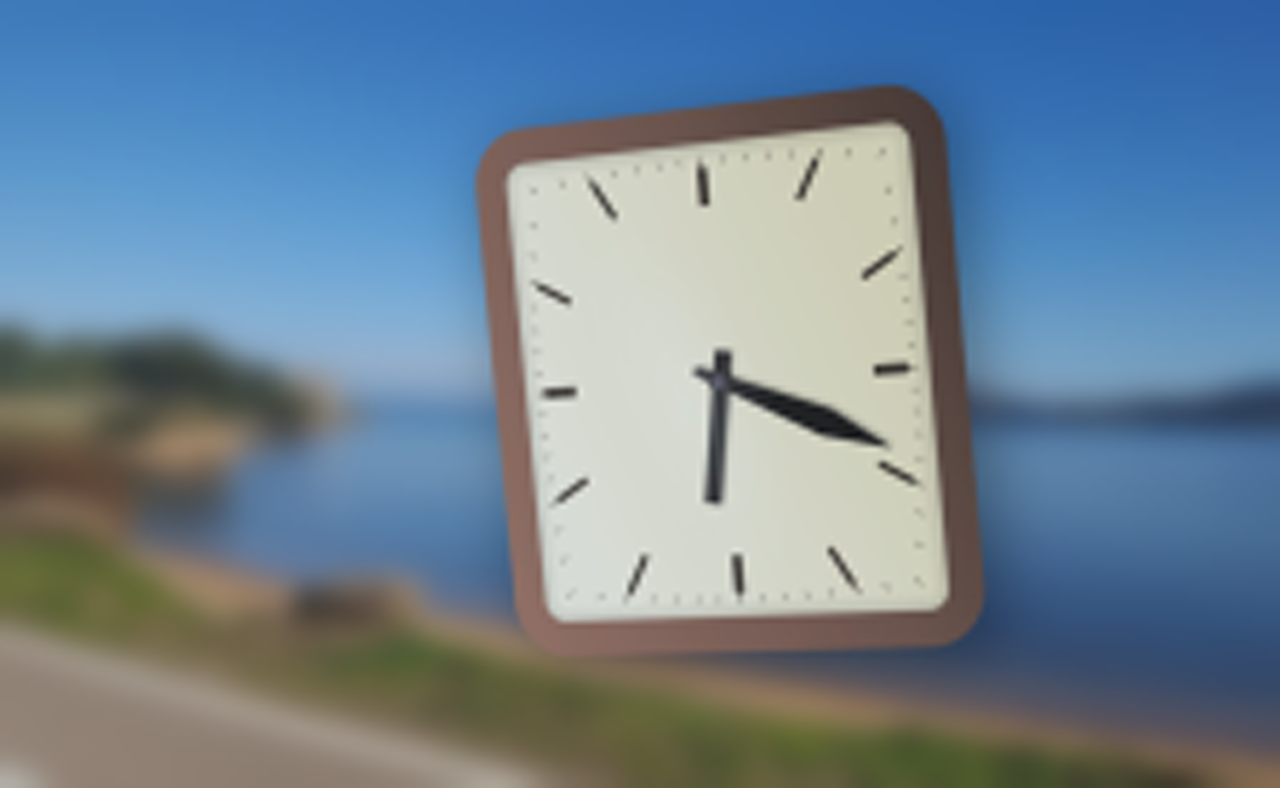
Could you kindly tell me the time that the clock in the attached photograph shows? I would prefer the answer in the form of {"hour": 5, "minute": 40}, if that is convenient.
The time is {"hour": 6, "minute": 19}
